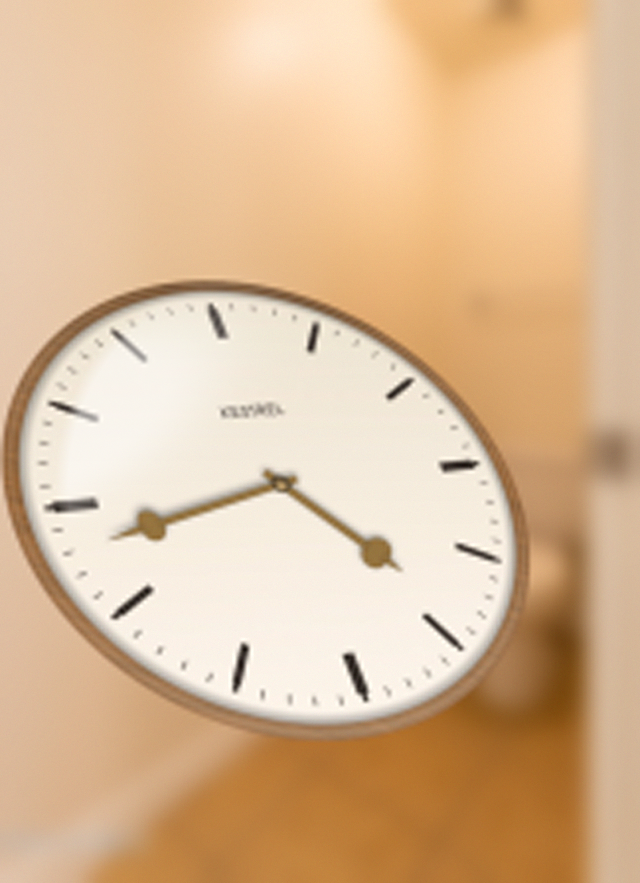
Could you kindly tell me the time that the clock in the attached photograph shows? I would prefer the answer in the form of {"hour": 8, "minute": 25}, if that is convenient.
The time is {"hour": 4, "minute": 43}
